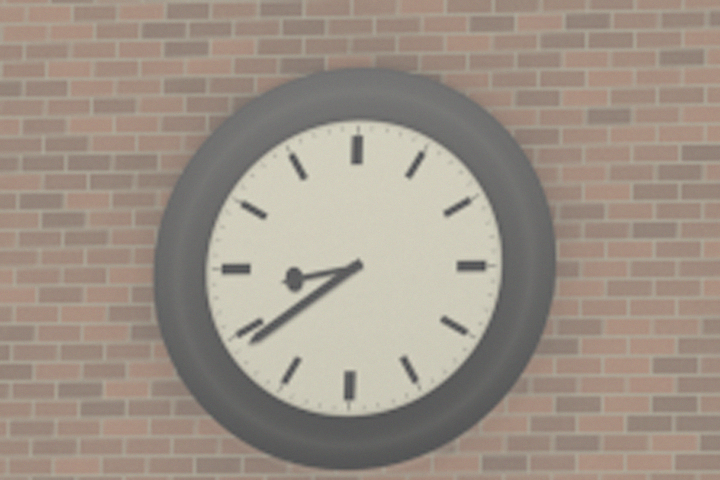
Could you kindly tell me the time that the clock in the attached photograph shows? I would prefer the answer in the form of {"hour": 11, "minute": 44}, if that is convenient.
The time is {"hour": 8, "minute": 39}
